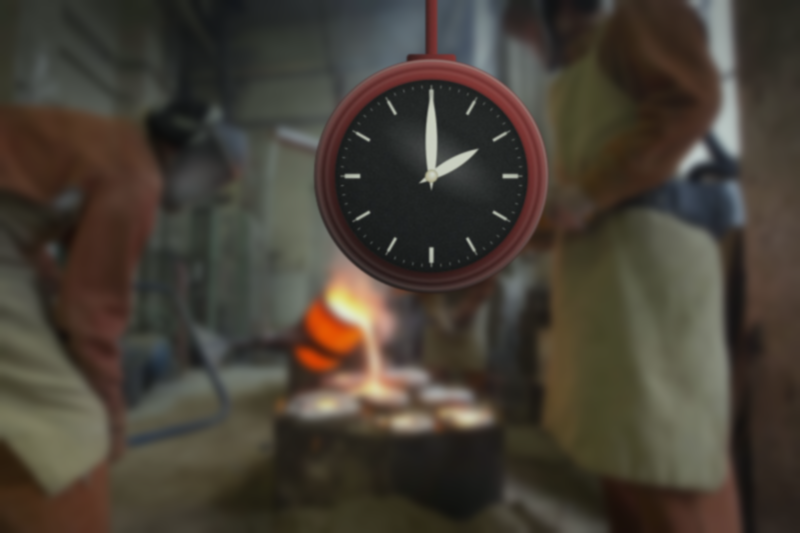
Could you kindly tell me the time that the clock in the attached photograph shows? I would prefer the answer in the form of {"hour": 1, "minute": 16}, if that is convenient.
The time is {"hour": 2, "minute": 0}
